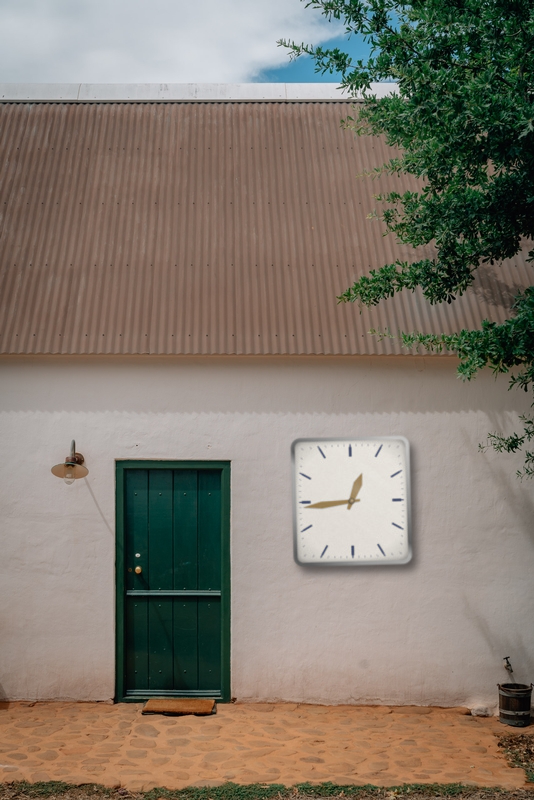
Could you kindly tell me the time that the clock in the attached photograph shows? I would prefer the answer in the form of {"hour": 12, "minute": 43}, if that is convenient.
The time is {"hour": 12, "minute": 44}
